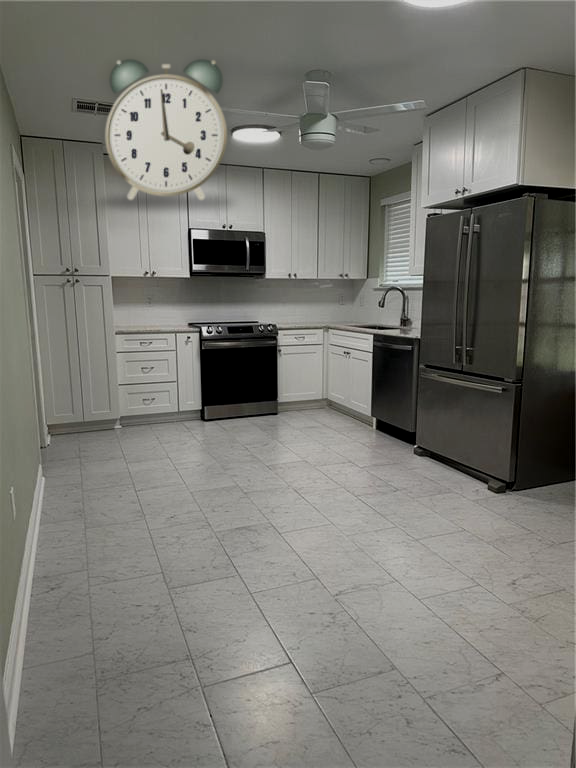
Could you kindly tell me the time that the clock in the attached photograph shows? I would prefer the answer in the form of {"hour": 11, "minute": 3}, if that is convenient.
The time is {"hour": 3, "minute": 59}
